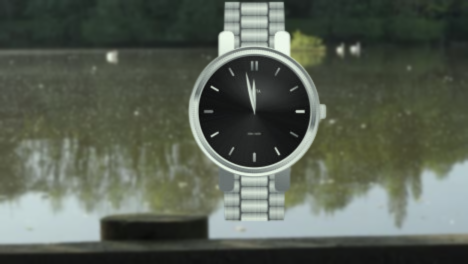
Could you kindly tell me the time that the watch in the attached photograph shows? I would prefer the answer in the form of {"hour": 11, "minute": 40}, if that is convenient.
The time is {"hour": 11, "minute": 58}
